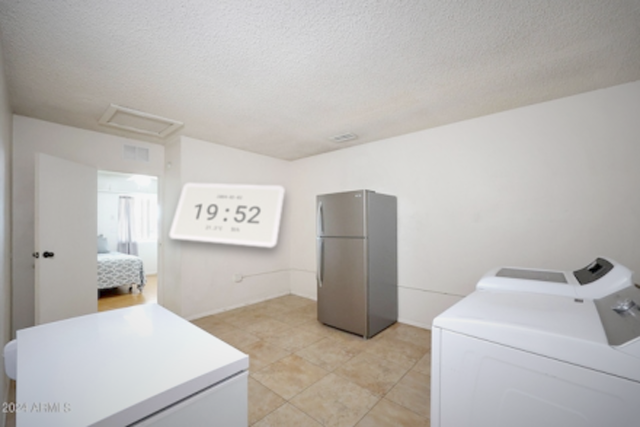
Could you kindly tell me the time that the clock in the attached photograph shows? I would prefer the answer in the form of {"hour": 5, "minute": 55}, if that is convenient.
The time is {"hour": 19, "minute": 52}
